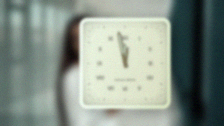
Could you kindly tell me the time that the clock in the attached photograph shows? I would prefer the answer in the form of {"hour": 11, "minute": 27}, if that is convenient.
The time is {"hour": 11, "minute": 58}
